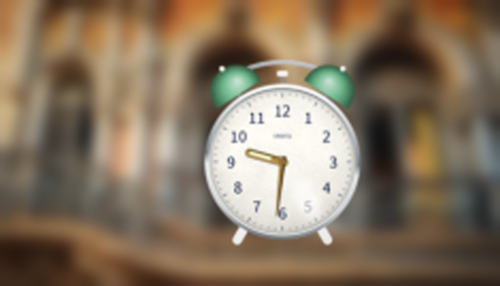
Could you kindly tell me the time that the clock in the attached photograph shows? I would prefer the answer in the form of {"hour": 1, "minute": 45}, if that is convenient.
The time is {"hour": 9, "minute": 31}
